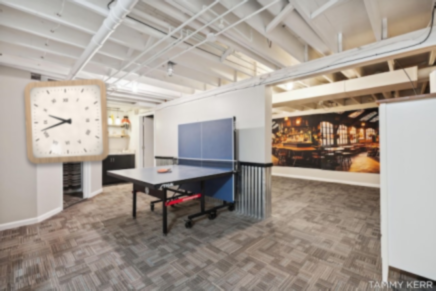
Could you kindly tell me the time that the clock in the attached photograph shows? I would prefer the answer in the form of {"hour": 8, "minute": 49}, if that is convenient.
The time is {"hour": 9, "minute": 42}
